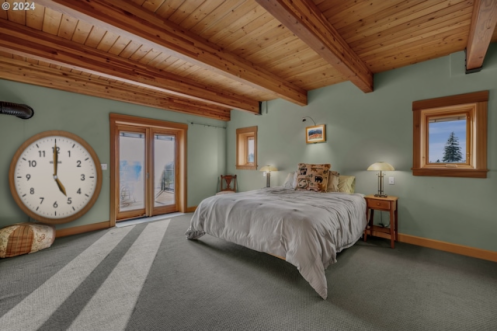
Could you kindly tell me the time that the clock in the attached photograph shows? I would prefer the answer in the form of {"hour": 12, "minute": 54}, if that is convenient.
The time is {"hour": 5, "minute": 0}
